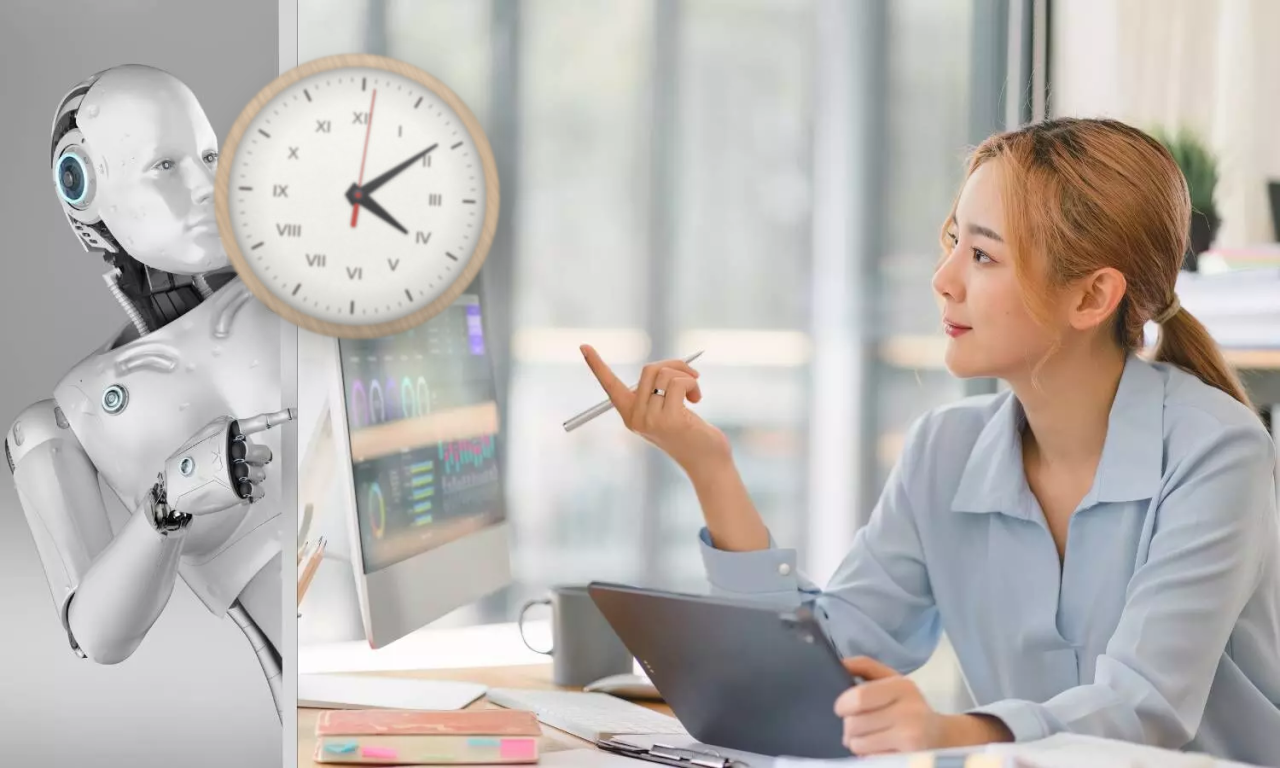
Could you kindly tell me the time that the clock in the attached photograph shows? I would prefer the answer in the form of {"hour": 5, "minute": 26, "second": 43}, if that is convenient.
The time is {"hour": 4, "minute": 9, "second": 1}
